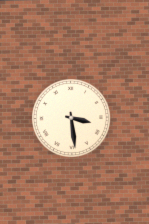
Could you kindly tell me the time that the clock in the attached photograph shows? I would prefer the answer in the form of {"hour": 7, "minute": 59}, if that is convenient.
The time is {"hour": 3, "minute": 29}
